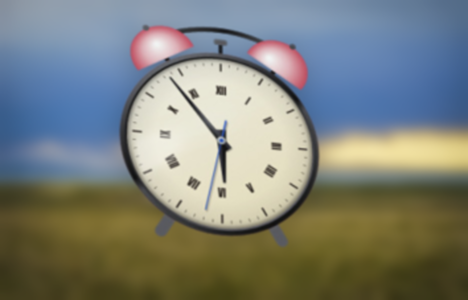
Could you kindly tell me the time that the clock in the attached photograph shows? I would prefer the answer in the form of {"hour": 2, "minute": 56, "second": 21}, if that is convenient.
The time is {"hour": 5, "minute": 53, "second": 32}
